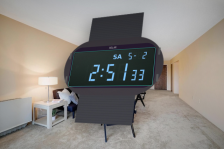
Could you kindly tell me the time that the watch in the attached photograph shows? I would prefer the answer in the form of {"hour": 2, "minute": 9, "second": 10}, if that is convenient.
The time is {"hour": 2, "minute": 51, "second": 33}
